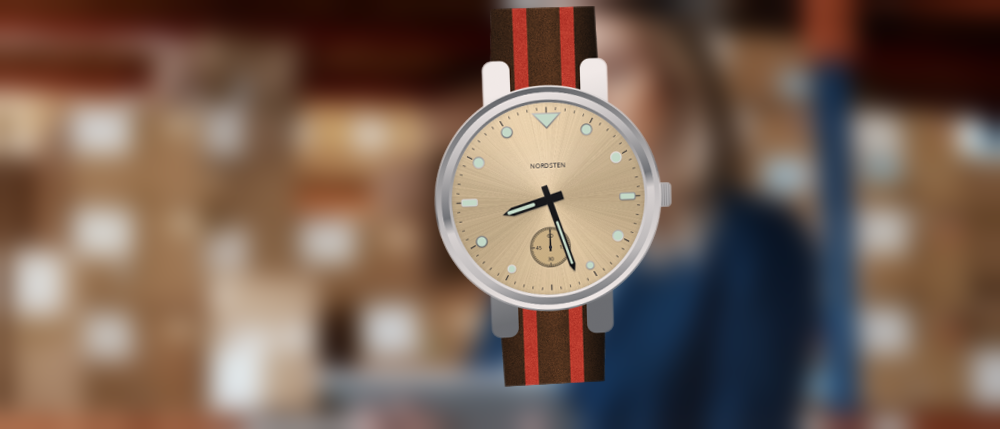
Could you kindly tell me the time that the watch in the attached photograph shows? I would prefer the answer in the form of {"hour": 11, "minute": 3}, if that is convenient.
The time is {"hour": 8, "minute": 27}
